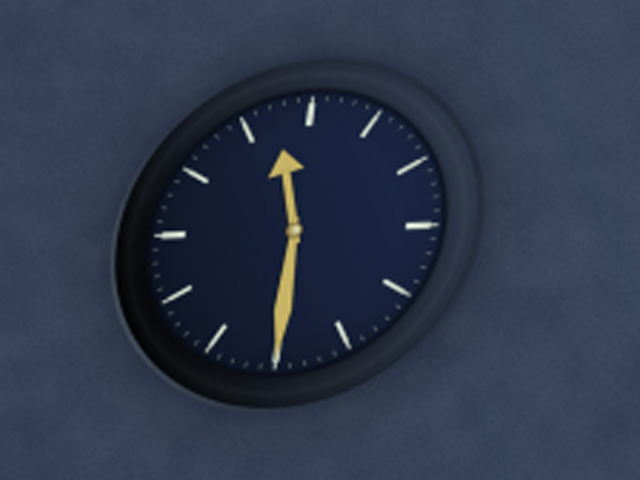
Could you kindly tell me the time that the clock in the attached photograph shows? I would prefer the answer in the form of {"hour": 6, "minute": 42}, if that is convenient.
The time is {"hour": 11, "minute": 30}
